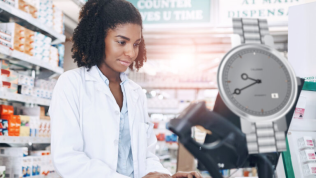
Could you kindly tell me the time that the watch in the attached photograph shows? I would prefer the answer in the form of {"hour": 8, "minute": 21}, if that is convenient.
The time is {"hour": 9, "minute": 41}
